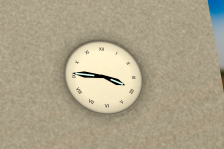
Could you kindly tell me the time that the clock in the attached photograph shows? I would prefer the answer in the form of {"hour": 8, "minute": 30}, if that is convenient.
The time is {"hour": 3, "minute": 46}
